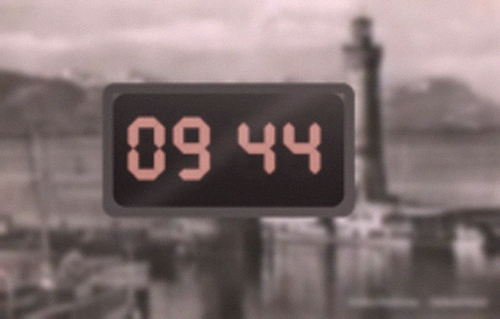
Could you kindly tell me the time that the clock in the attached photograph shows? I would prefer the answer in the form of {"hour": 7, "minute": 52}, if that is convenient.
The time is {"hour": 9, "minute": 44}
